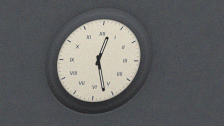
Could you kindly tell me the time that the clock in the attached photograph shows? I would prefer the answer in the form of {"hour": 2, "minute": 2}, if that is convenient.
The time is {"hour": 12, "minute": 27}
